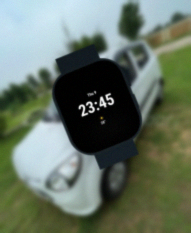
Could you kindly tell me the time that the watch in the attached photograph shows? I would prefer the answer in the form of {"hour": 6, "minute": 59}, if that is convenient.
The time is {"hour": 23, "minute": 45}
